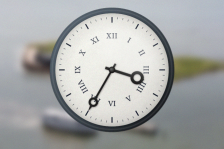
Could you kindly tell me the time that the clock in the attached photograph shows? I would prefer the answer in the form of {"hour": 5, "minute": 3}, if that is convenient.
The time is {"hour": 3, "minute": 35}
